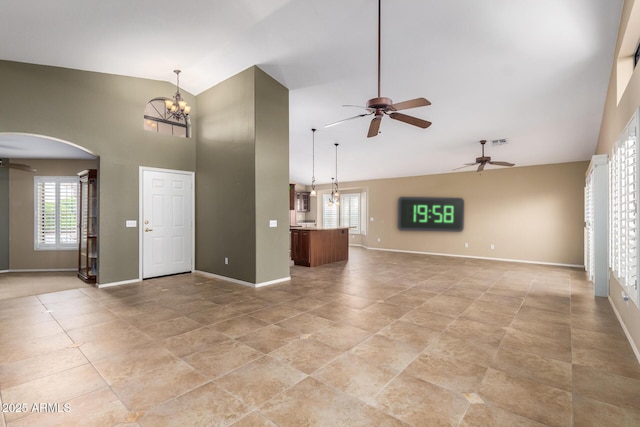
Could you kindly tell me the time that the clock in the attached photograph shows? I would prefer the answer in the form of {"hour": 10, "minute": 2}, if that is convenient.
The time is {"hour": 19, "minute": 58}
